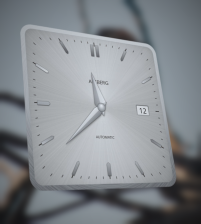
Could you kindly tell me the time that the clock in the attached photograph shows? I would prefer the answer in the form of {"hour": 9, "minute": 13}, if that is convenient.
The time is {"hour": 11, "minute": 38}
